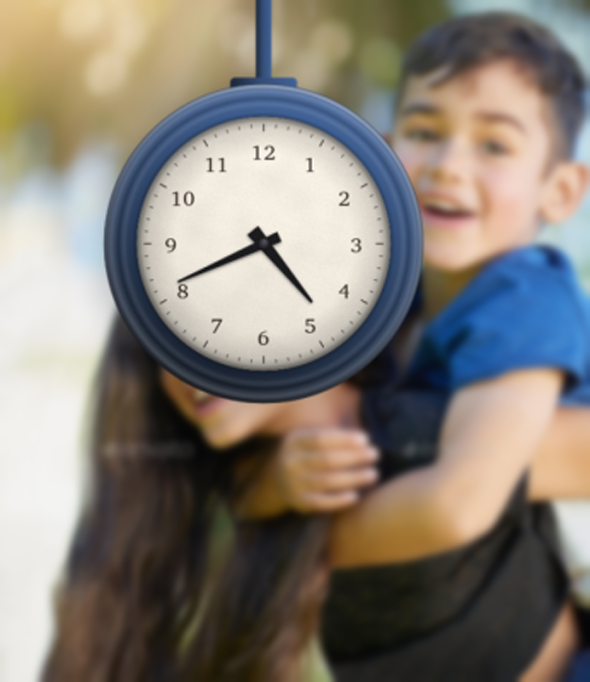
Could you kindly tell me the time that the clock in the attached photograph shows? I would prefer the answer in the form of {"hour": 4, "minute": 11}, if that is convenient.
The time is {"hour": 4, "minute": 41}
